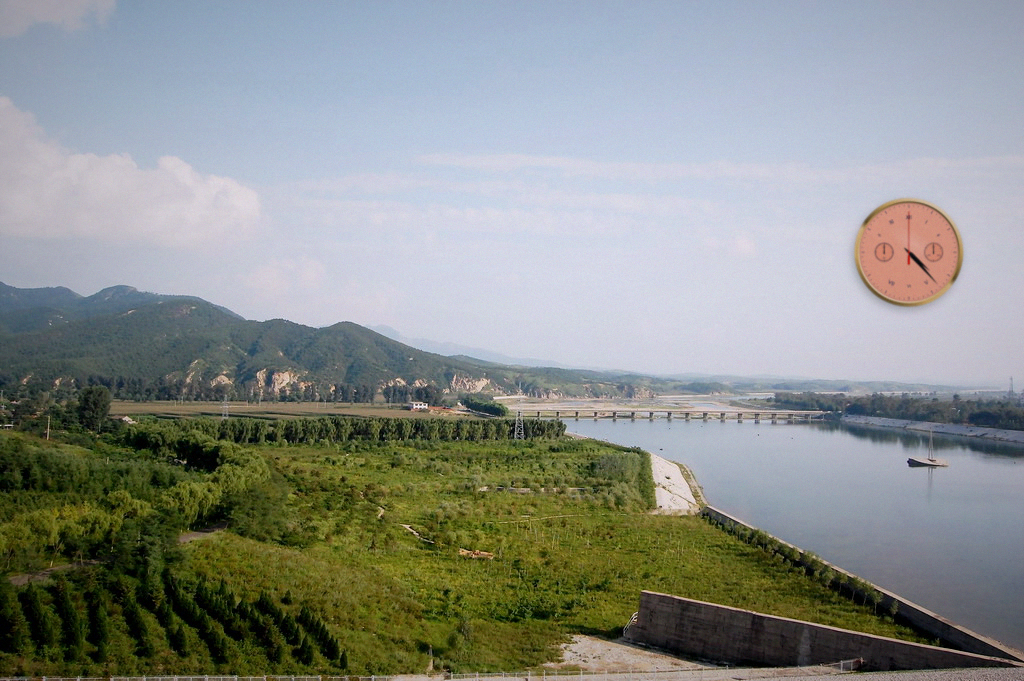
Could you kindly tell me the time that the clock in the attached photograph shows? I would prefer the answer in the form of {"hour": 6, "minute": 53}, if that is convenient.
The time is {"hour": 4, "minute": 23}
